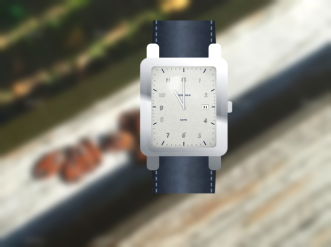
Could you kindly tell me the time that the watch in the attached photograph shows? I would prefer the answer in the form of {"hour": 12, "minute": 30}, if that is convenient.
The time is {"hour": 11, "minute": 0}
